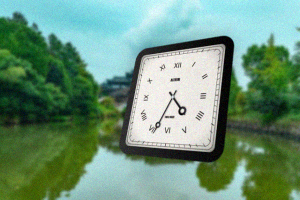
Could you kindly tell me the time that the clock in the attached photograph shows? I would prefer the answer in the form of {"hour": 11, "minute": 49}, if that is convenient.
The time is {"hour": 4, "minute": 34}
